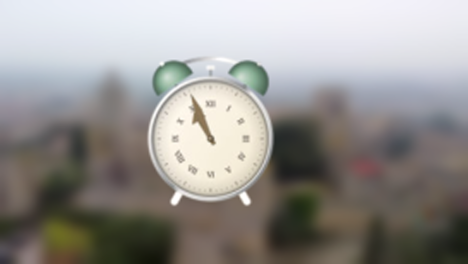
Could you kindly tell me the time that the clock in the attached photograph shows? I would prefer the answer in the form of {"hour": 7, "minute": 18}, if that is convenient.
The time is {"hour": 10, "minute": 56}
